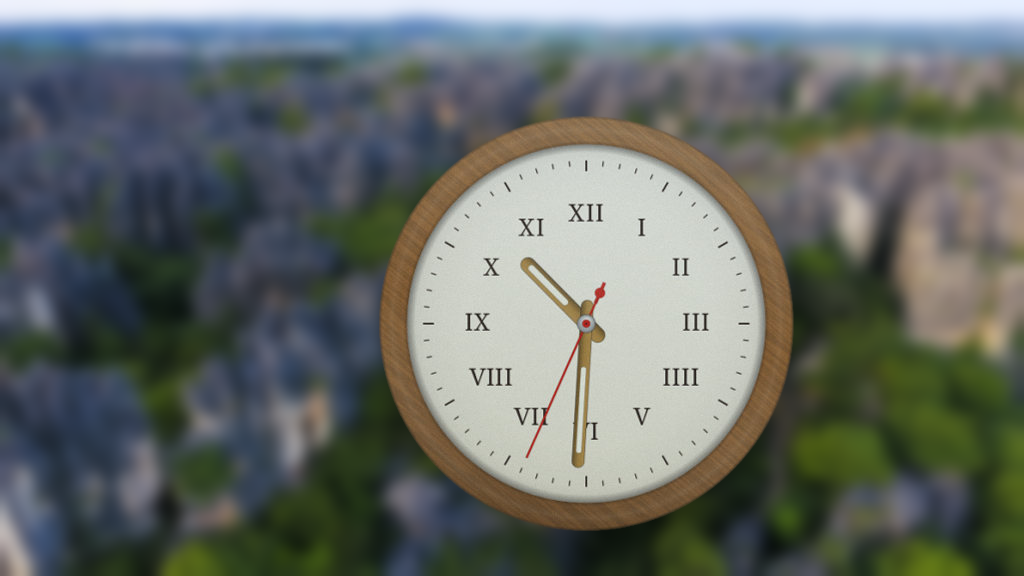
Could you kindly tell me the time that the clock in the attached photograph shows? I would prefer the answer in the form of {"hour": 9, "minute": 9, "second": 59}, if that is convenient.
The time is {"hour": 10, "minute": 30, "second": 34}
